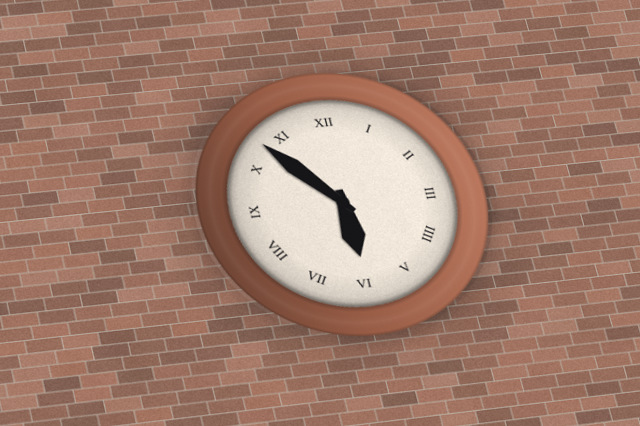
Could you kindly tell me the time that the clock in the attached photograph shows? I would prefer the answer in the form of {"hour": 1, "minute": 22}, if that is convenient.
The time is {"hour": 5, "minute": 53}
